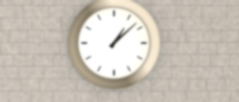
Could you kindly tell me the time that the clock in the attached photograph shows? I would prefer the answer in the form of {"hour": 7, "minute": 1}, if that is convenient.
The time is {"hour": 1, "minute": 8}
